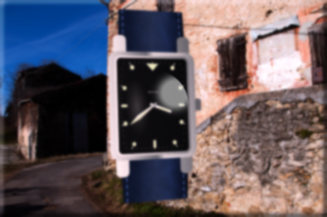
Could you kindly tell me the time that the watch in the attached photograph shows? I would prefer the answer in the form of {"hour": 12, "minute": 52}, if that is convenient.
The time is {"hour": 3, "minute": 39}
